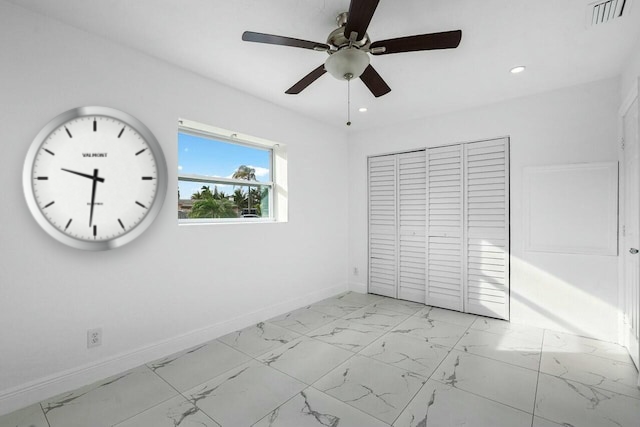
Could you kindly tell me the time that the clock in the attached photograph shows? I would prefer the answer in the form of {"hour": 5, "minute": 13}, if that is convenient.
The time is {"hour": 9, "minute": 31}
